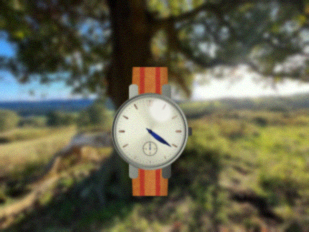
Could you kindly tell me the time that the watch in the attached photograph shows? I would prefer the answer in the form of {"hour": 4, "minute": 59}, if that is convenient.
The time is {"hour": 4, "minute": 21}
